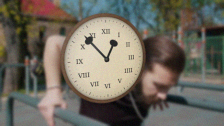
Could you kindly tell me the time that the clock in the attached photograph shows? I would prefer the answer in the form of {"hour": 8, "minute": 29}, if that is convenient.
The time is {"hour": 12, "minute": 53}
